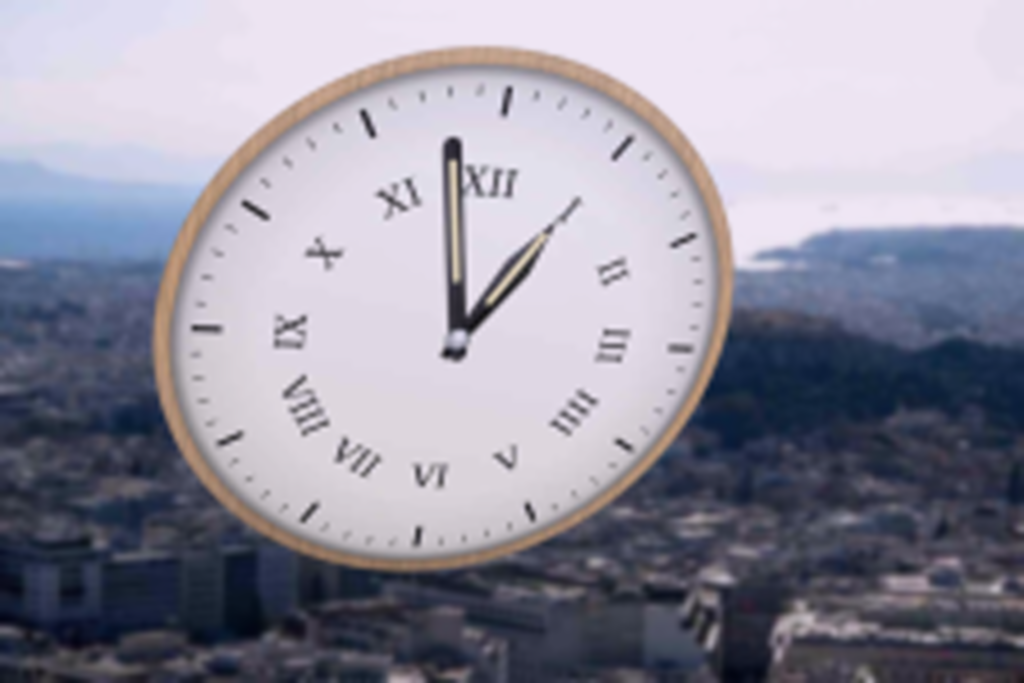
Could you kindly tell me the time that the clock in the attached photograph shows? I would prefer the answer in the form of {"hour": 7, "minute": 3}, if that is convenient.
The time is {"hour": 12, "minute": 58}
